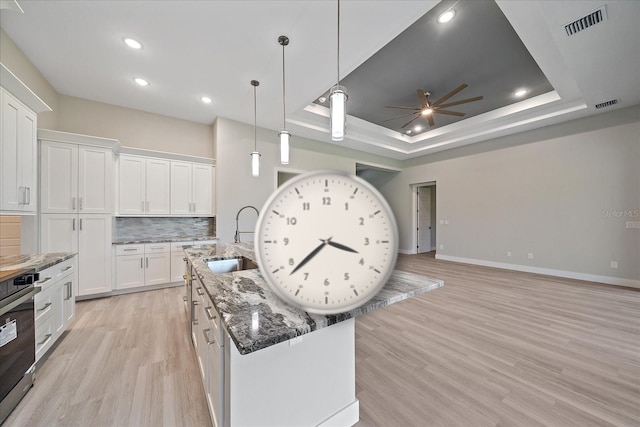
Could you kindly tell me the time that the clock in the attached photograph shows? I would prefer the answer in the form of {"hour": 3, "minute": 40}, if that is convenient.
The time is {"hour": 3, "minute": 38}
